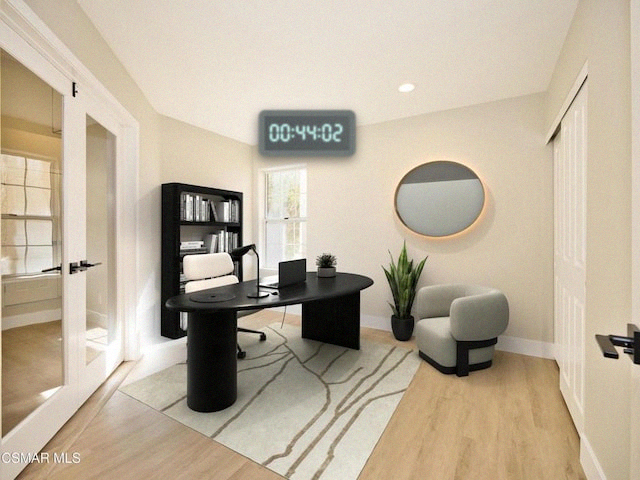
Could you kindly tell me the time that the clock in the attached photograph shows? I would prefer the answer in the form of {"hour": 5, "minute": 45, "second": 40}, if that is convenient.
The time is {"hour": 0, "minute": 44, "second": 2}
